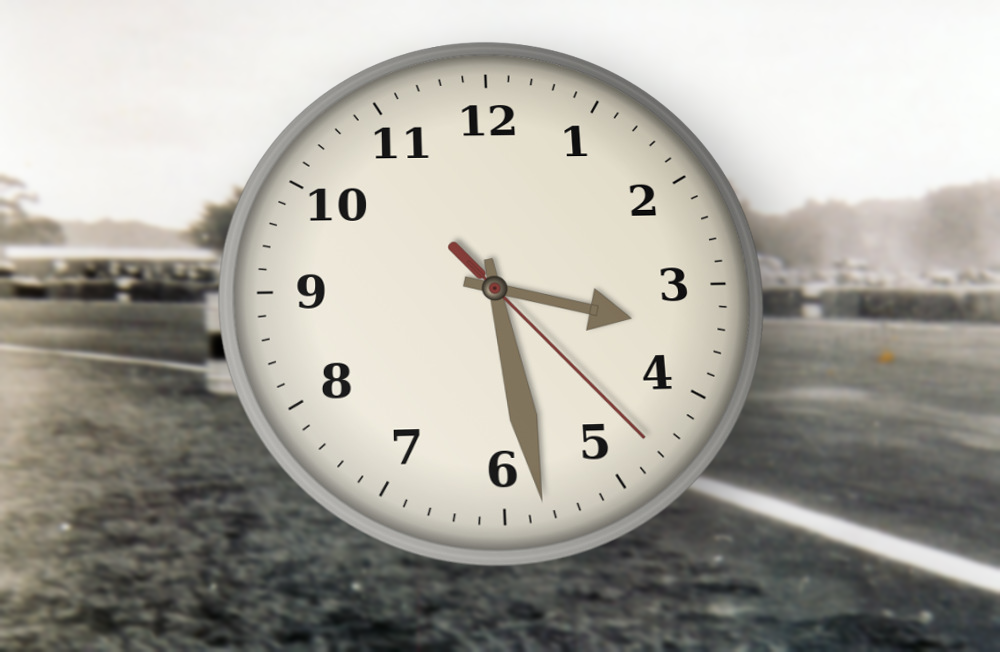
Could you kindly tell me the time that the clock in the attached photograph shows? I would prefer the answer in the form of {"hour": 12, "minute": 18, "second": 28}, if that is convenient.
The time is {"hour": 3, "minute": 28, "second": 23}
